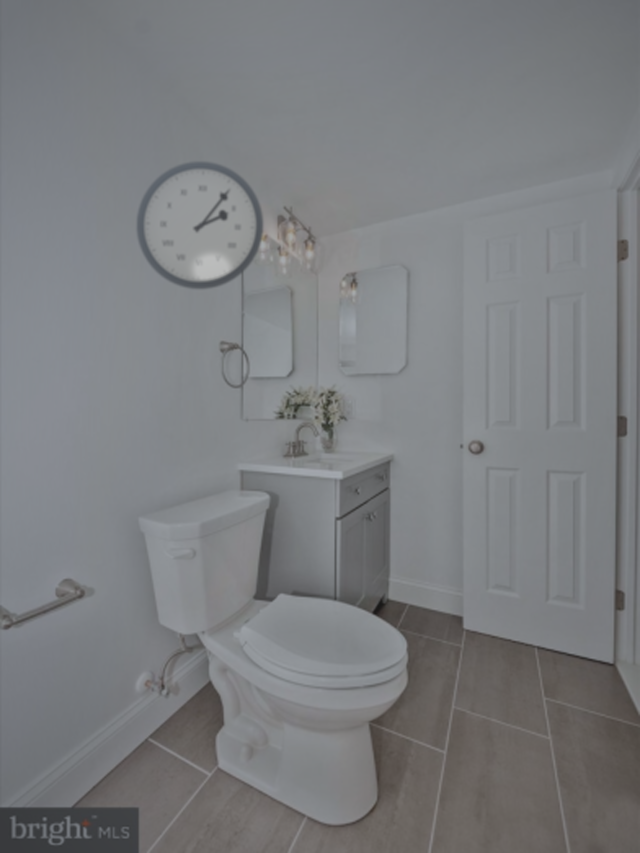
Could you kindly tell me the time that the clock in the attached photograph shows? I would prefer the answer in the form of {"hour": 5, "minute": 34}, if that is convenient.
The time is {"hour": 2, "minute": 6}
